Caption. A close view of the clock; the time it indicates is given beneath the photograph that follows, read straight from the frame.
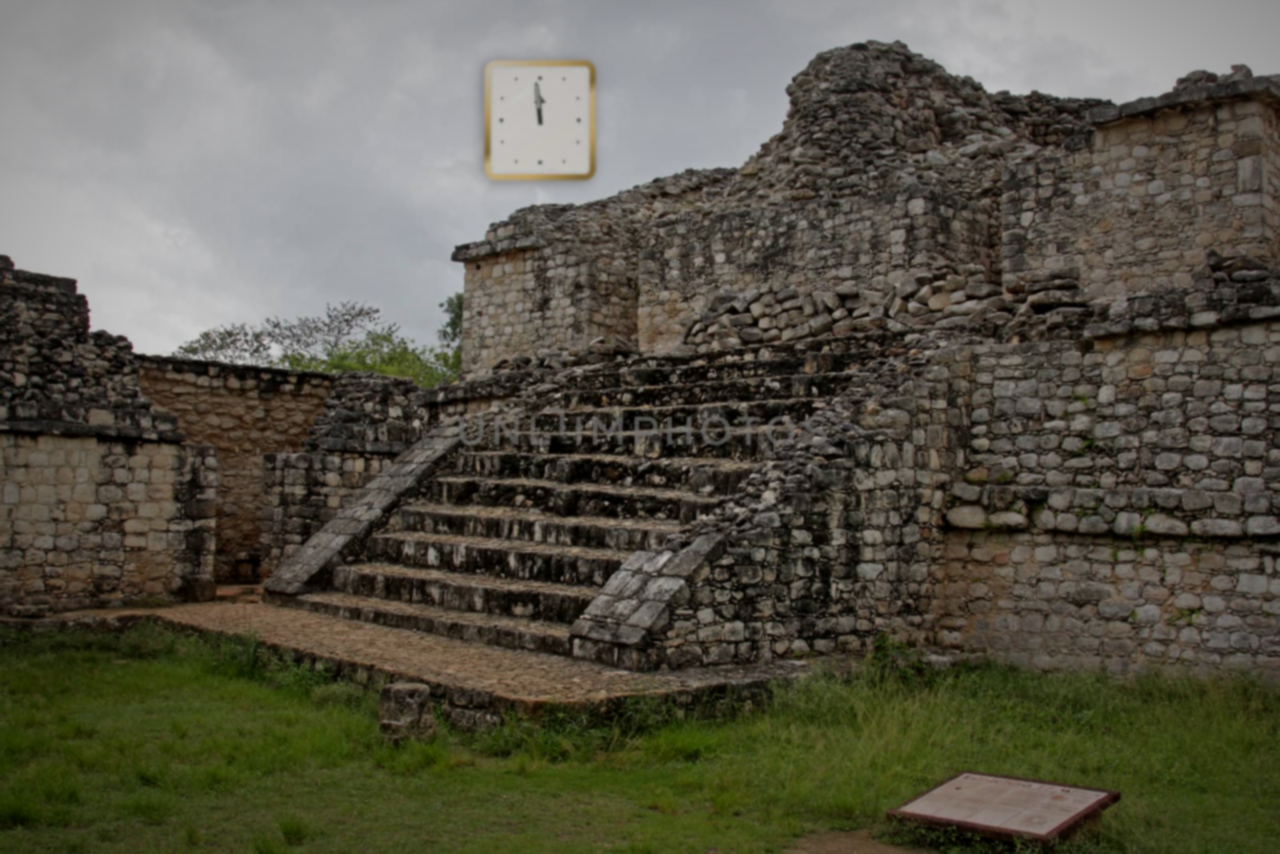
11:59
